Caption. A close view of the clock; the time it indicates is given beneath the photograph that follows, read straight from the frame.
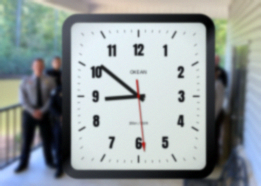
8:51:29
